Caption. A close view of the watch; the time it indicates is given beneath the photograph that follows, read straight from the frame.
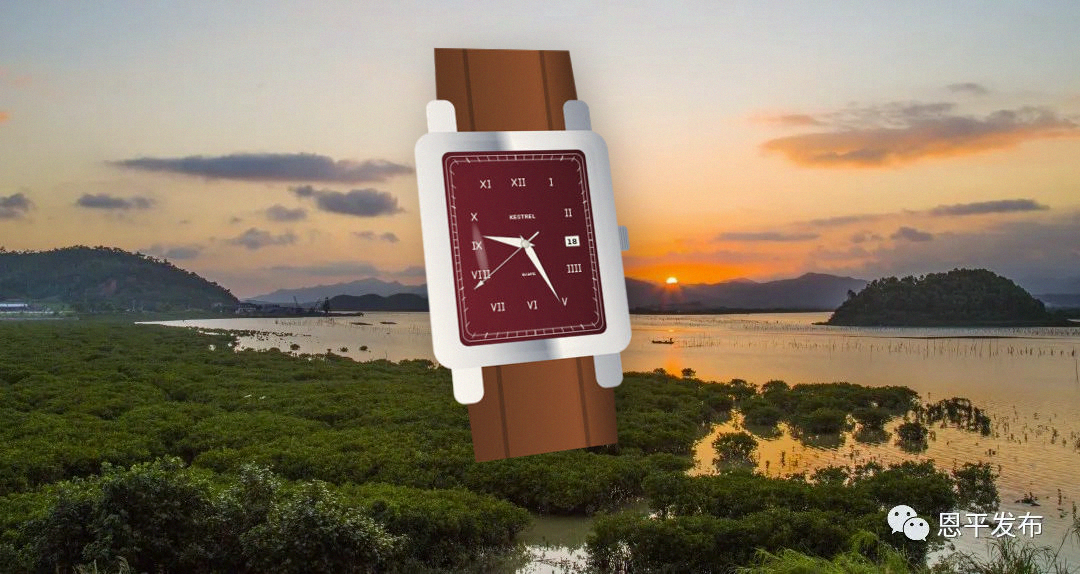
9:25:39
